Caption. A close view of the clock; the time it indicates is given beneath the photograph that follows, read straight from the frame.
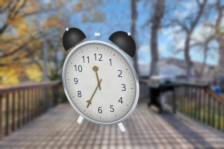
11:35
